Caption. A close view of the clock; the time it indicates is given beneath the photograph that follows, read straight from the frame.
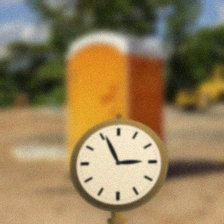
2:56
